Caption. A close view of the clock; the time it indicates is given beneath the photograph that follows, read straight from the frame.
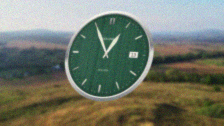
12:55
